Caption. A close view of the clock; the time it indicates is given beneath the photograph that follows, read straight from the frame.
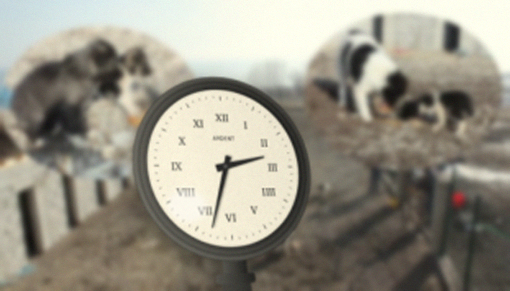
2:33
